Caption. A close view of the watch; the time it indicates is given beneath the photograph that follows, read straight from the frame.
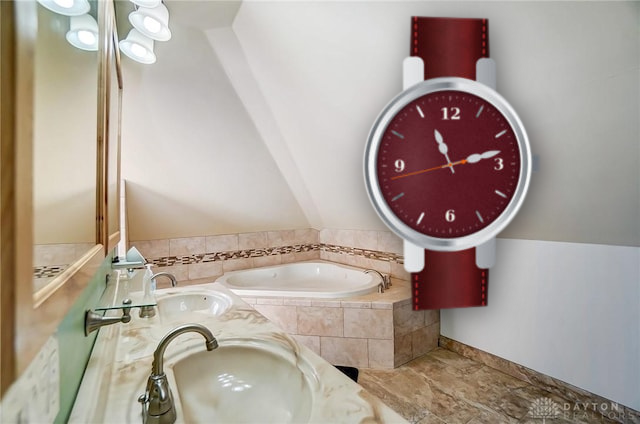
11:12:43
